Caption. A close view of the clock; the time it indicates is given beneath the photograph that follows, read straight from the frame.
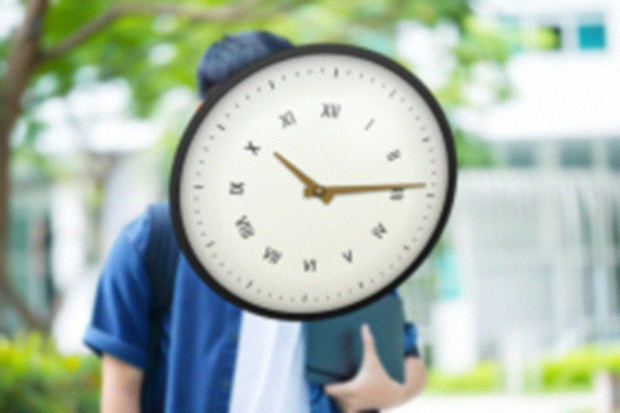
10:14
